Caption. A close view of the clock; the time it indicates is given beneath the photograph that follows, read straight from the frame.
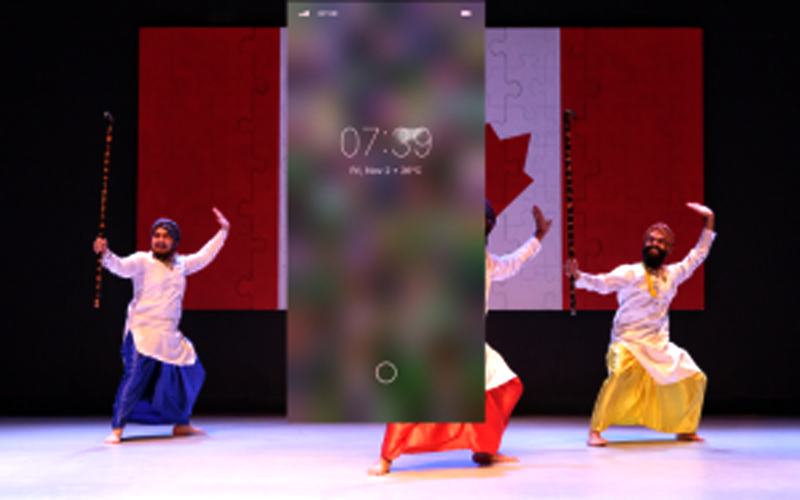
7:39
